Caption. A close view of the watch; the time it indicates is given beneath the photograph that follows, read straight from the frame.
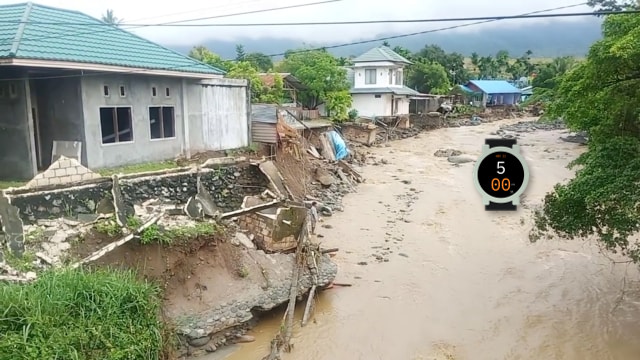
5:00
